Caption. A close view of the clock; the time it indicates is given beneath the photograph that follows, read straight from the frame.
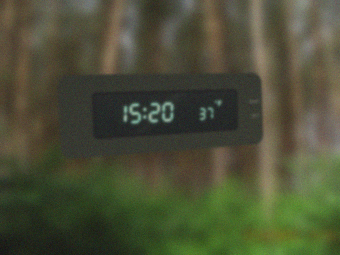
15:20
